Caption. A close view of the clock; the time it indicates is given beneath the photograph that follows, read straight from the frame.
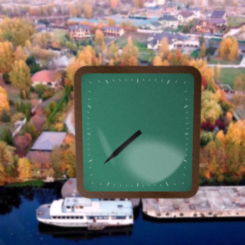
7:38
